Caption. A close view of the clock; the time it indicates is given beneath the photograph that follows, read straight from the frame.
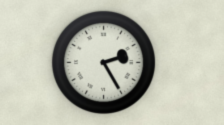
2:25
